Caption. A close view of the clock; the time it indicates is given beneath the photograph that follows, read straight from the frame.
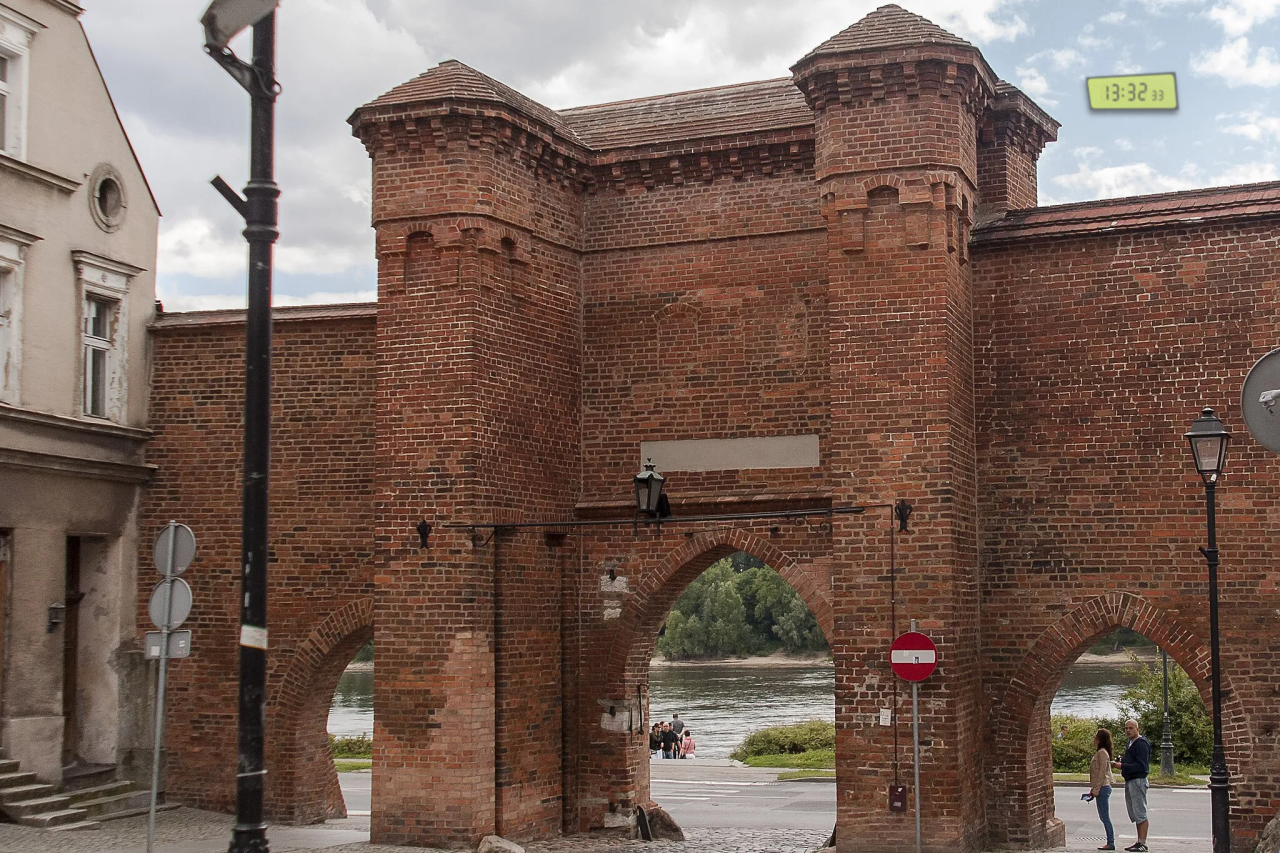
13:32
